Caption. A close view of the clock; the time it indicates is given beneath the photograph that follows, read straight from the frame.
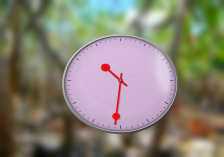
10:31
